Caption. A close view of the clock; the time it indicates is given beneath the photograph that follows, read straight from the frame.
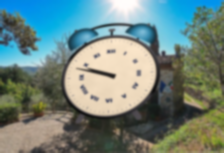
9:48
